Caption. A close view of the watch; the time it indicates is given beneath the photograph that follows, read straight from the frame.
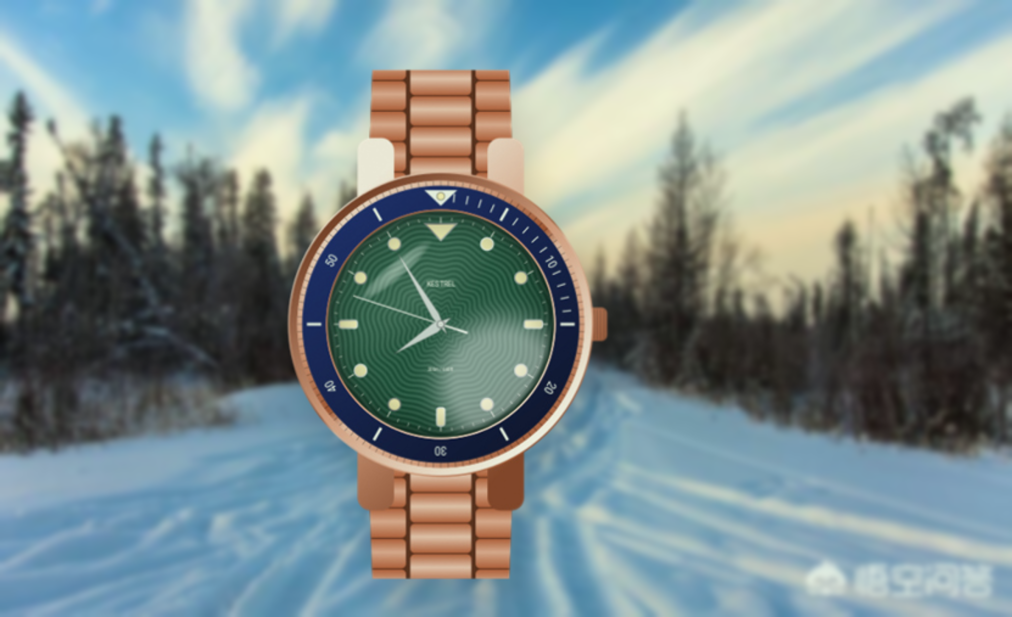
7:54:48
